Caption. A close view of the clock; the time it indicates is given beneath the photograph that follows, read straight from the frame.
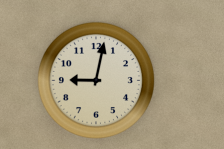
9:02
